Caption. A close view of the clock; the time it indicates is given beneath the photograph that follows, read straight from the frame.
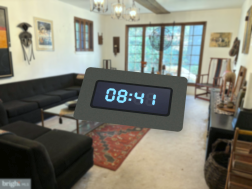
8:41
